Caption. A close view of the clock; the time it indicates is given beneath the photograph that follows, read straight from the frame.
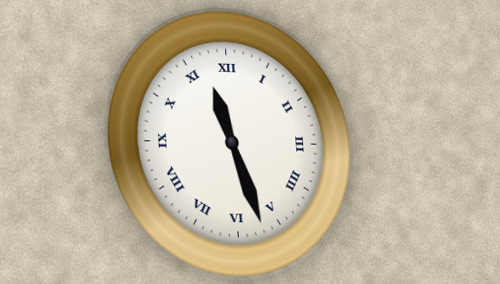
11:27
